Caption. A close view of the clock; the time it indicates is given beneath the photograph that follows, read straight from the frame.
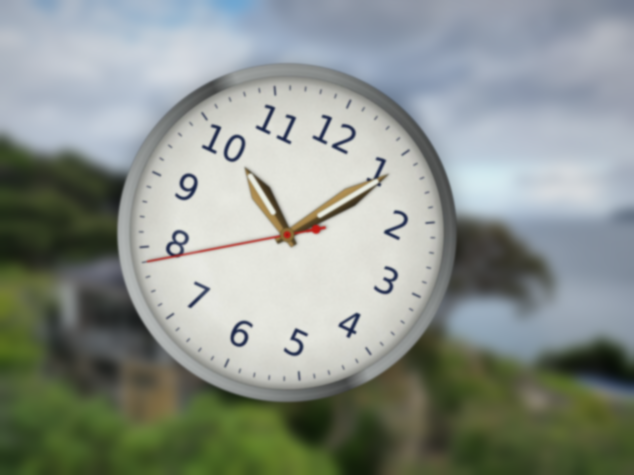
10:05:39
